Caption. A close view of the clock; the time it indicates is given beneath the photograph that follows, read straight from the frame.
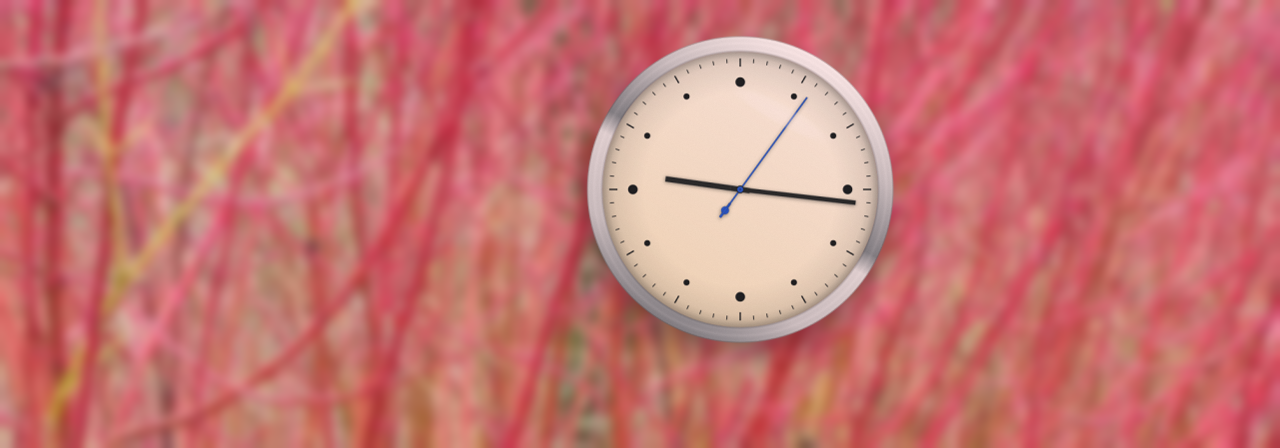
9:16:06
